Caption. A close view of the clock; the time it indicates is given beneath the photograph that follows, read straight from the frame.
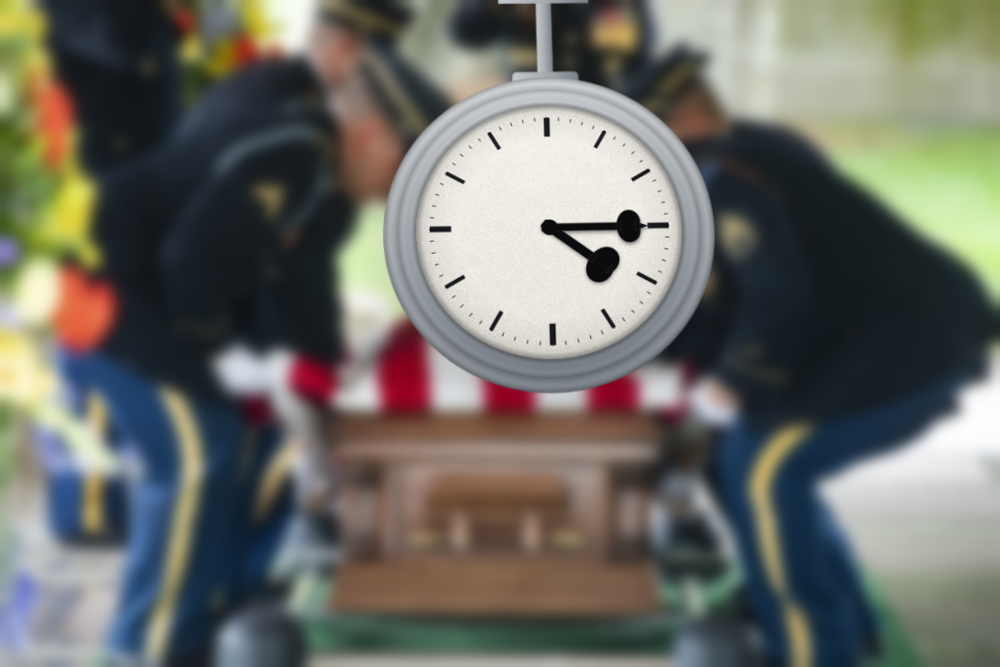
4:15
